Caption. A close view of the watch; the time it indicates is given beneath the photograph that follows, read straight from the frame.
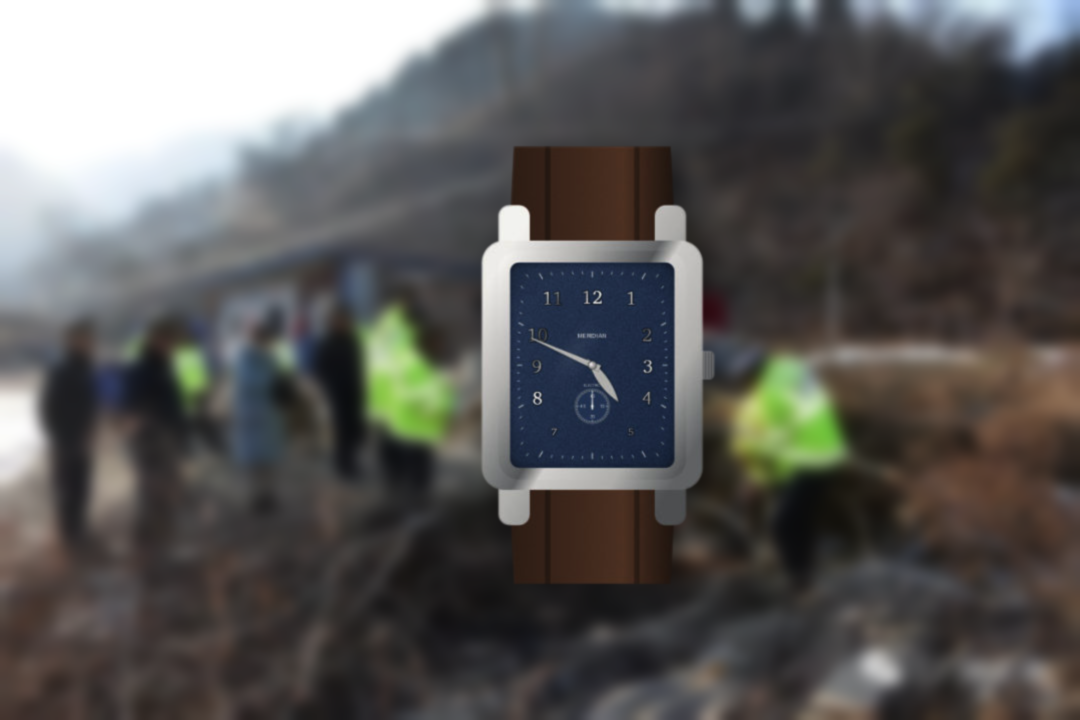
4:49
